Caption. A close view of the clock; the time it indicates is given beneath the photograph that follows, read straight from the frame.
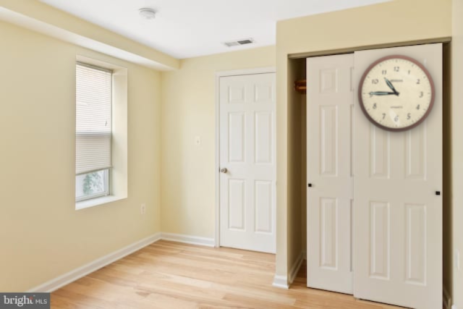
10:45
